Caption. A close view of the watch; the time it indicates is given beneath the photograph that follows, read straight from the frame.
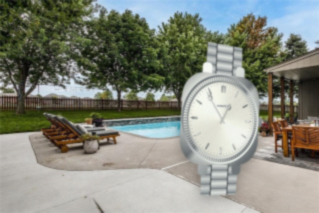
12:54
